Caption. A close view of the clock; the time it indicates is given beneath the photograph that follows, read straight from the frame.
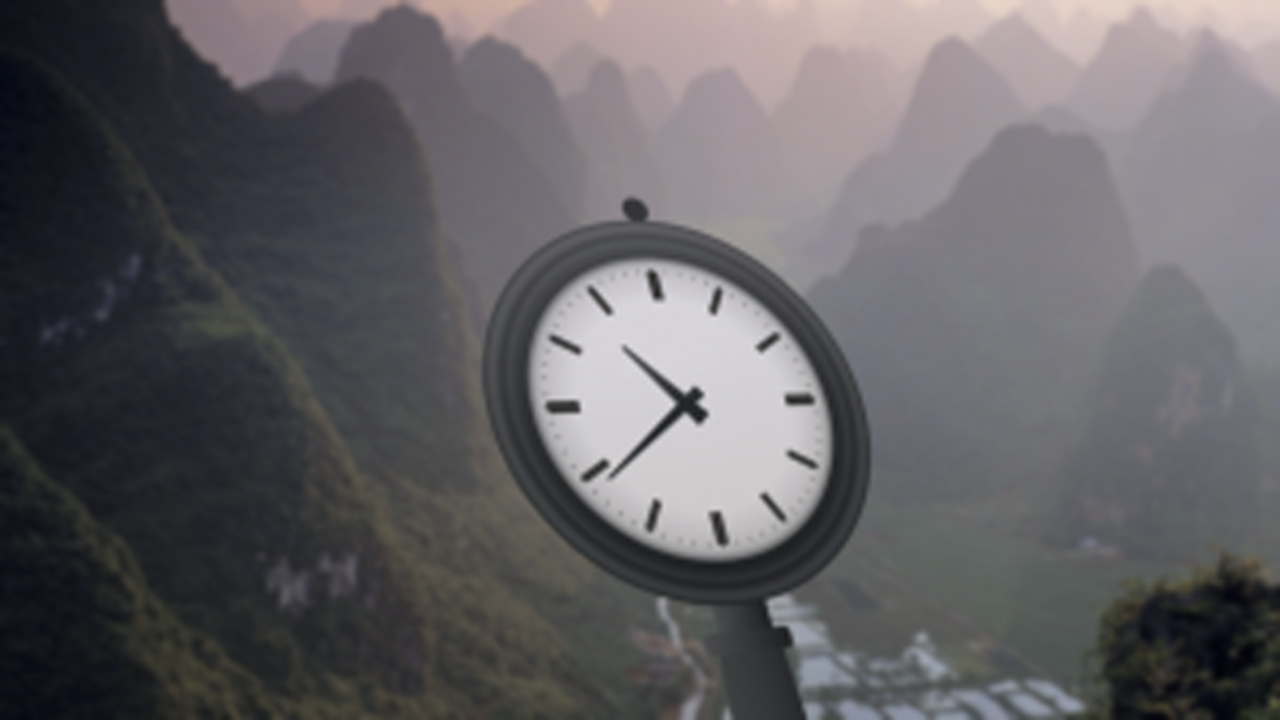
10:39
